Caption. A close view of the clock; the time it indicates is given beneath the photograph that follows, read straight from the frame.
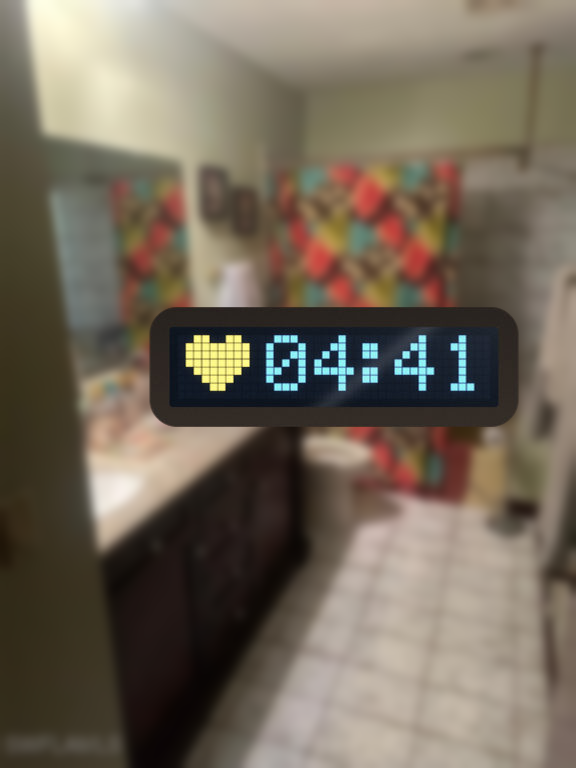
4:41
